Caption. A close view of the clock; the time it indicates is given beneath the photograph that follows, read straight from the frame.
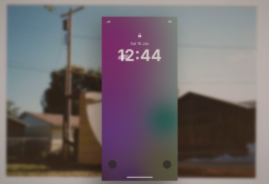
12:44
